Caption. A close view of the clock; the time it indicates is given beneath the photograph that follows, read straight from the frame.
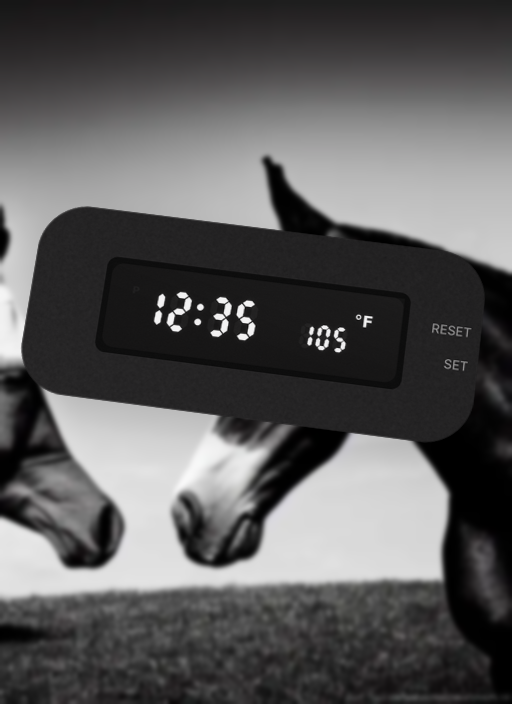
12:35
